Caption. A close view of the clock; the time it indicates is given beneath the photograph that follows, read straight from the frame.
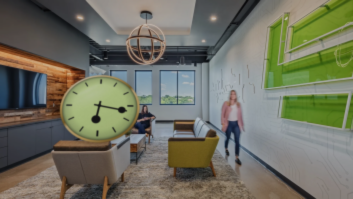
6:17
